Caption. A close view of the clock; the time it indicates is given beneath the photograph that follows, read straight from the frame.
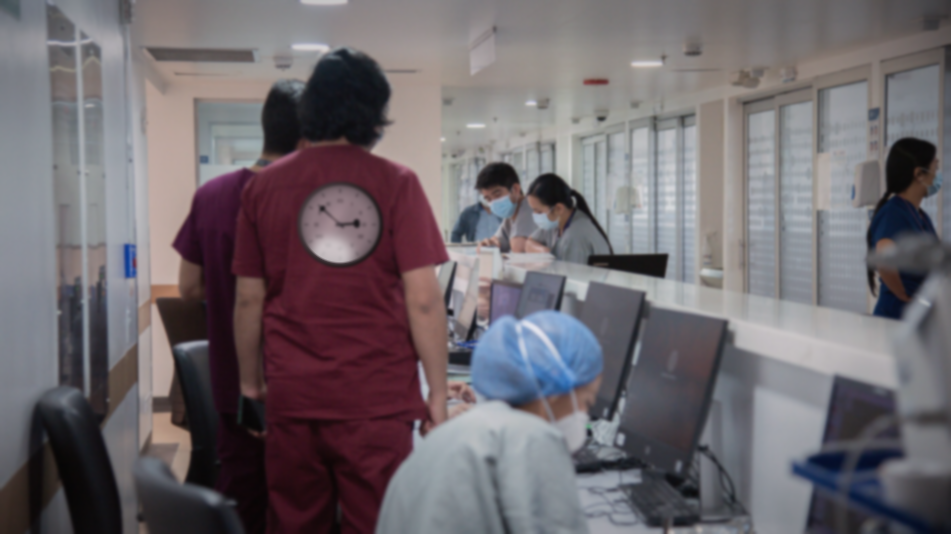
2:52
